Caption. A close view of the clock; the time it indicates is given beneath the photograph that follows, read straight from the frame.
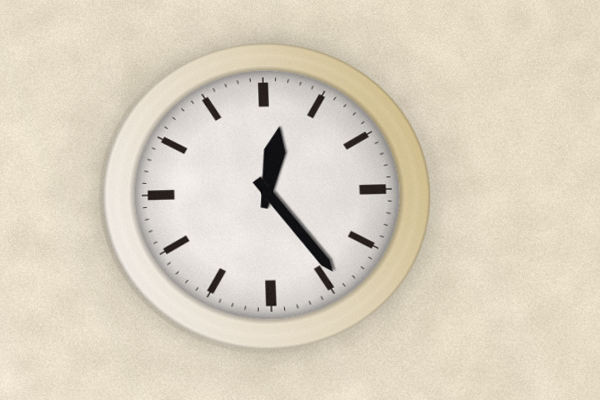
12:24
